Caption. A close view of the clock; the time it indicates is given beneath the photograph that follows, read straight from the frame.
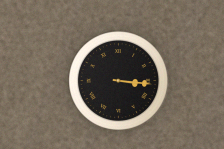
3:16
